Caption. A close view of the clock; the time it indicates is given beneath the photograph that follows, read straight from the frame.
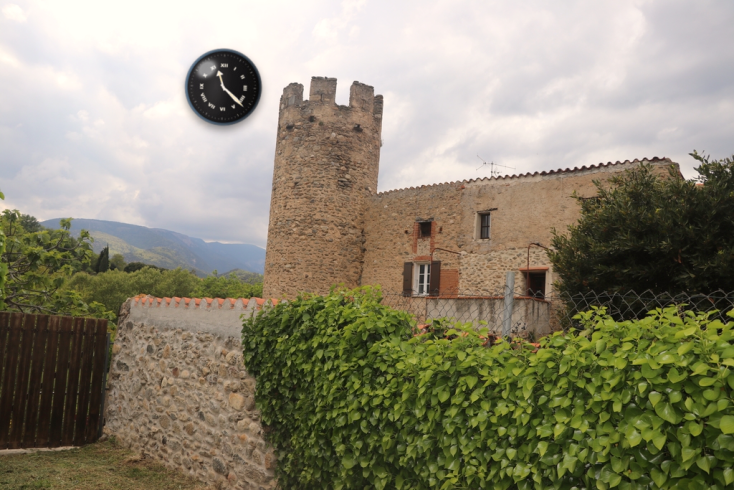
11:22
